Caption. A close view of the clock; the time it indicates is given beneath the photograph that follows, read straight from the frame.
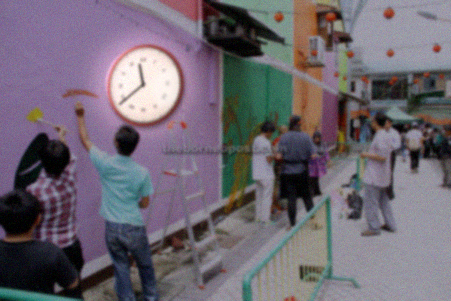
11:39
